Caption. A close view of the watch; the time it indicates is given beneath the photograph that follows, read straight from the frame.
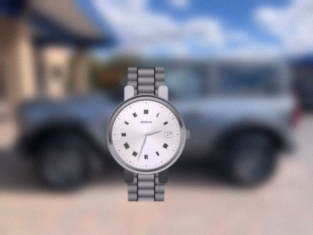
2:33
